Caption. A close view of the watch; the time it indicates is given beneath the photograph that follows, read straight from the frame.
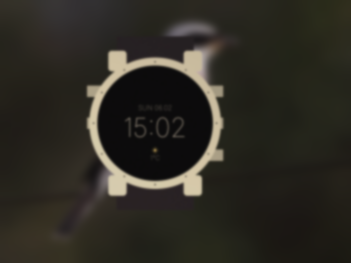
15:02
